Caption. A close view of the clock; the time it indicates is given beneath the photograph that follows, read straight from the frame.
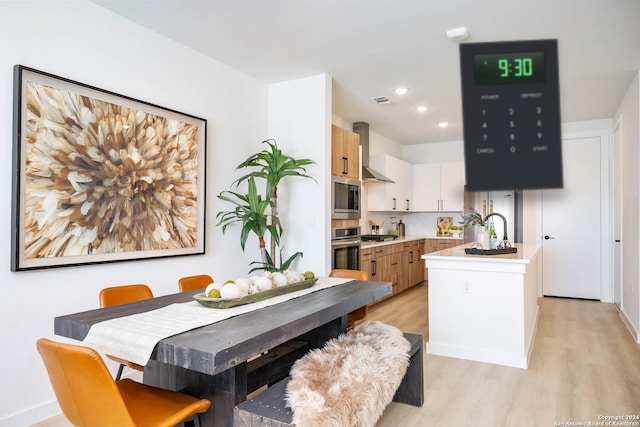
9:30
